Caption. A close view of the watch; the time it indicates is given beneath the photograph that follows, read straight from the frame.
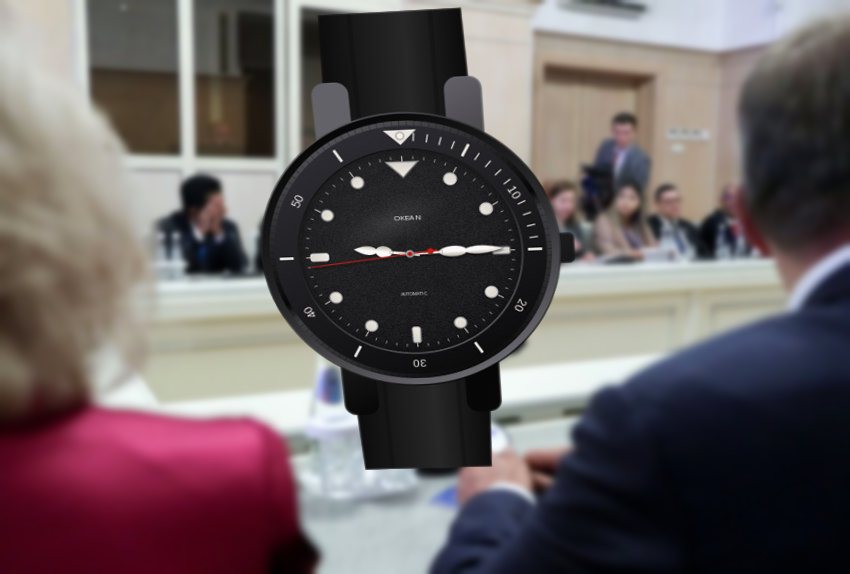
9:14:44
